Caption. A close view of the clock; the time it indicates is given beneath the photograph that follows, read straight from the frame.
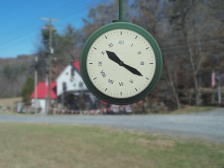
10:20
